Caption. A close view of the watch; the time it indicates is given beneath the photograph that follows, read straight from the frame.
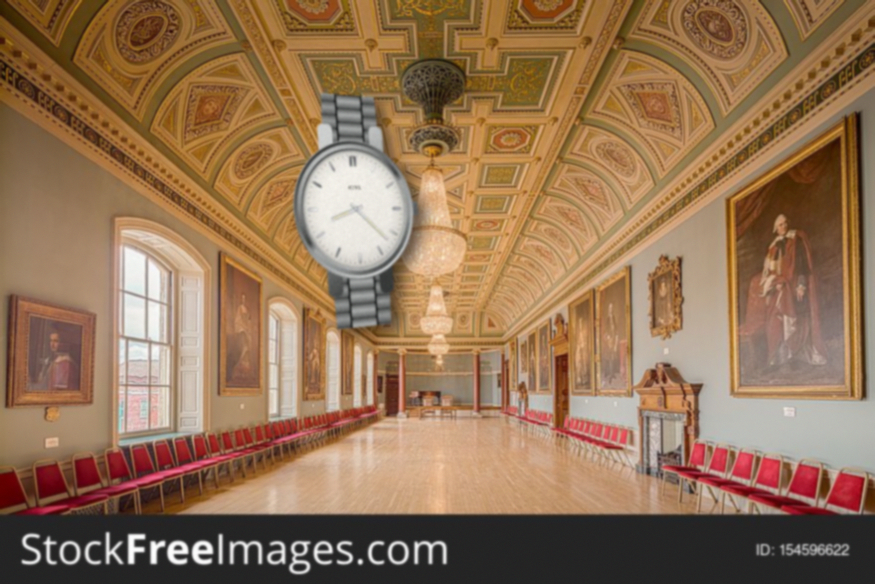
8:22
